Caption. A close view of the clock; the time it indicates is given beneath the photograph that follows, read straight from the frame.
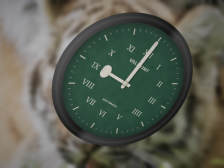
9:00
